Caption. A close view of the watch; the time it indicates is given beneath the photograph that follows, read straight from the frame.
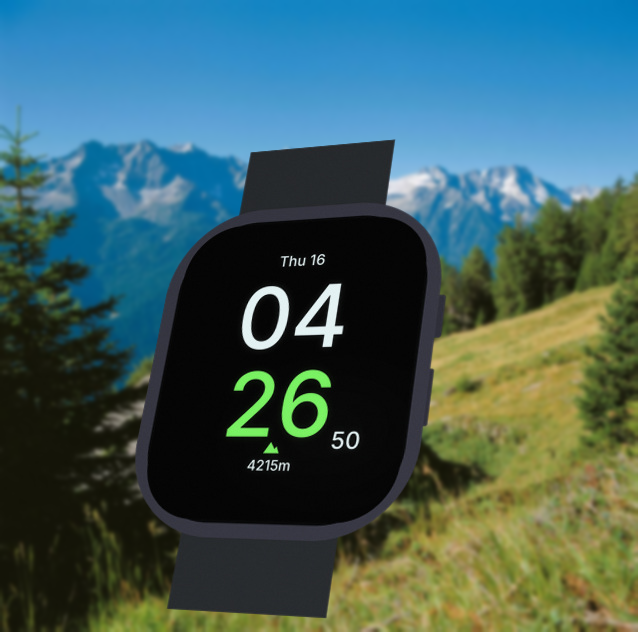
4:26:50
